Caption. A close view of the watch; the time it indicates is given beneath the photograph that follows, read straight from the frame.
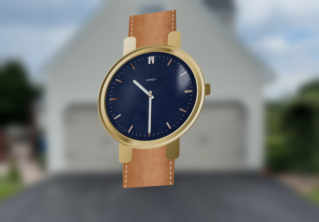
10:30
